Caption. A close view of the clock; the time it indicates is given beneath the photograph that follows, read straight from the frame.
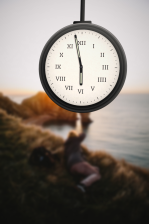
5:58
